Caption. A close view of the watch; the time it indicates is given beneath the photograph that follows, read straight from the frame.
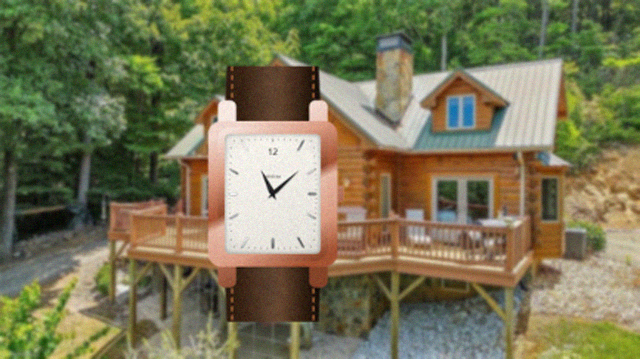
11:08
